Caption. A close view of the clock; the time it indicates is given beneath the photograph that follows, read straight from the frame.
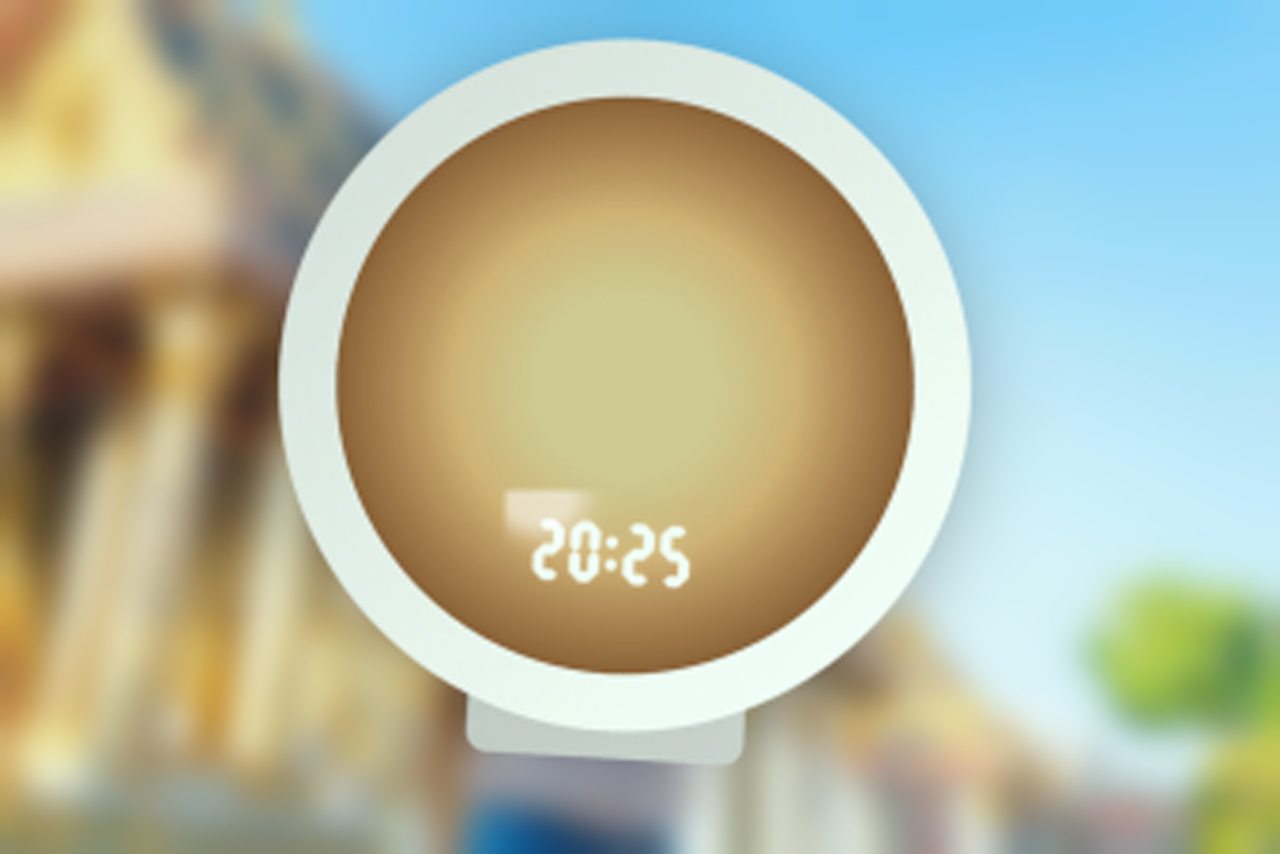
20:25
